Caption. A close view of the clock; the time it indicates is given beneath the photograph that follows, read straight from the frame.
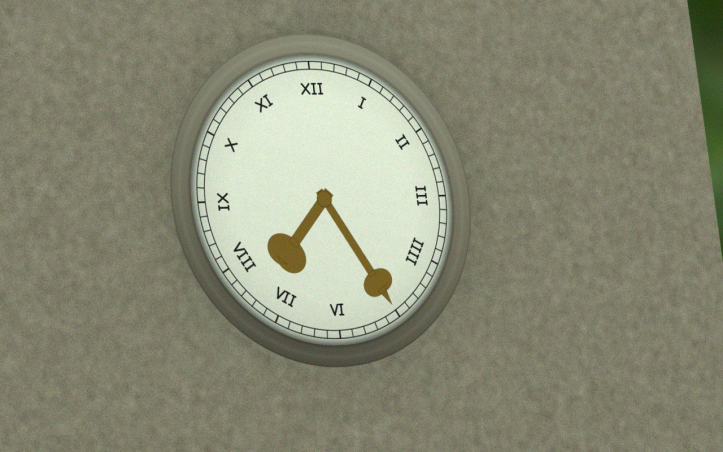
7:25
